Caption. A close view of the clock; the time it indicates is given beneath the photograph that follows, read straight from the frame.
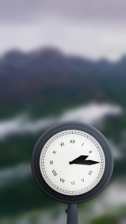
2:15
